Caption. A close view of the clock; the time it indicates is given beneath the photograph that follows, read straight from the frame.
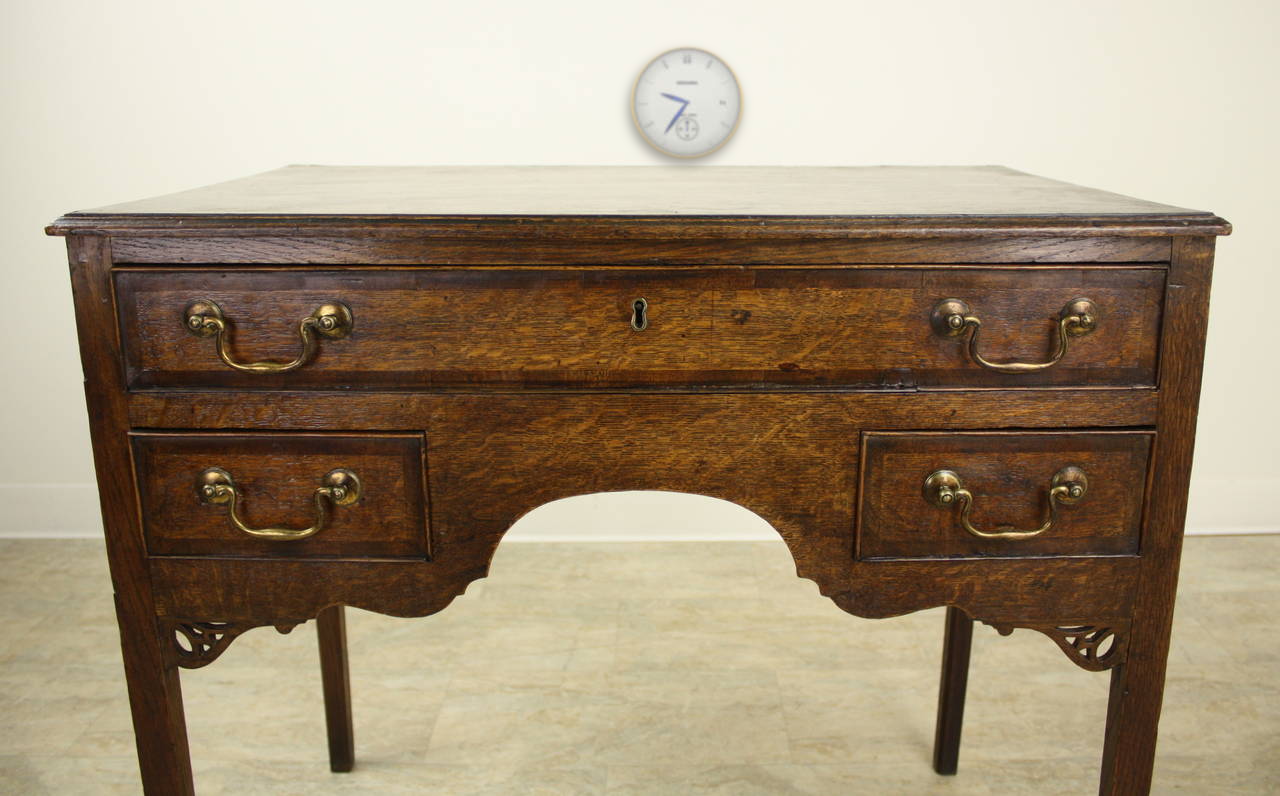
9:36
